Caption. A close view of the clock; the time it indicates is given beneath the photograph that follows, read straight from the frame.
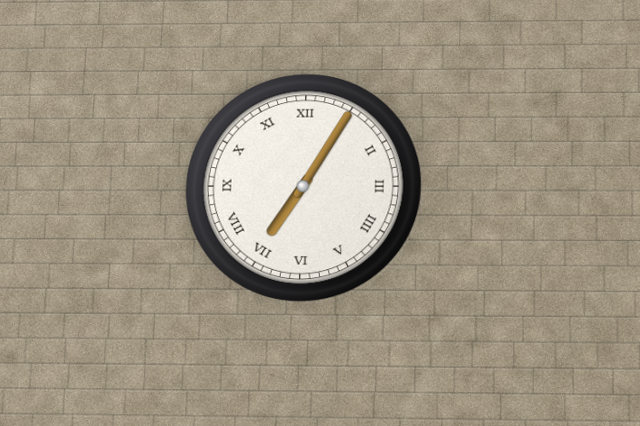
7:05
